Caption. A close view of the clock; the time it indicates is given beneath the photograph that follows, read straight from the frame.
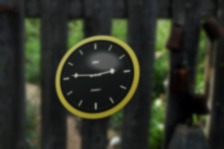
2:46
